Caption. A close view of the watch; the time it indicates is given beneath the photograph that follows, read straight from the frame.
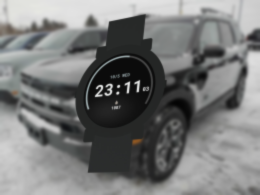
23:11
